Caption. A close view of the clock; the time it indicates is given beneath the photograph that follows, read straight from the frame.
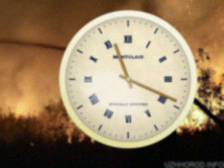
11:19
